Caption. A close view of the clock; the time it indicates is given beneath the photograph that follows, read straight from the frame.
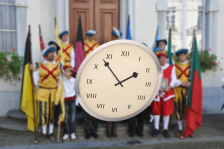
1:53
